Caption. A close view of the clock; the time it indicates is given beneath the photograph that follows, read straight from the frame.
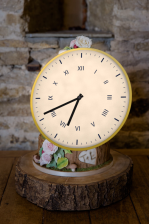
6:41
